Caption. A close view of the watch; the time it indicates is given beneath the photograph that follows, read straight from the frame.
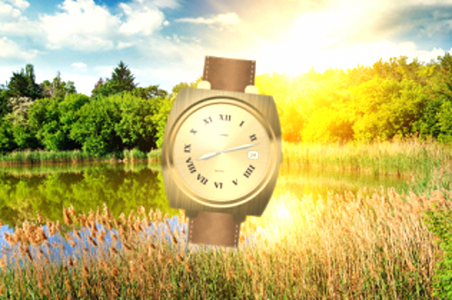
8:12
